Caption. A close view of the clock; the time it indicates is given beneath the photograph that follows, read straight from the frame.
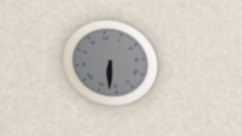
6:32
